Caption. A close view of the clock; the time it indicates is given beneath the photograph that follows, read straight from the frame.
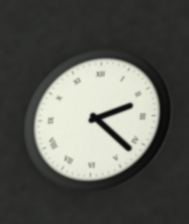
2:22
